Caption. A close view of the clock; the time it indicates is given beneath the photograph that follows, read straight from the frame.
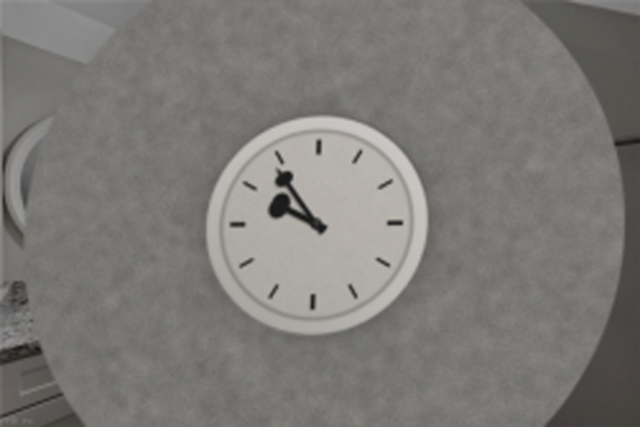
9:54
